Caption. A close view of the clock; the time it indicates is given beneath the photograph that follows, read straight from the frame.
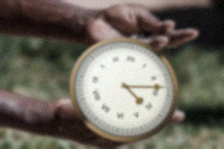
4:13
